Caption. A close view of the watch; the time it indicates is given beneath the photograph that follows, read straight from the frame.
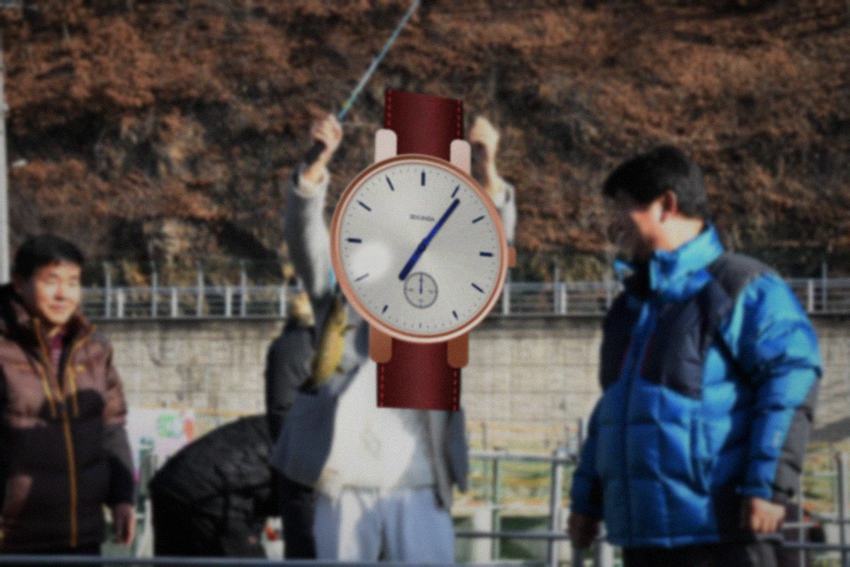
7:06
